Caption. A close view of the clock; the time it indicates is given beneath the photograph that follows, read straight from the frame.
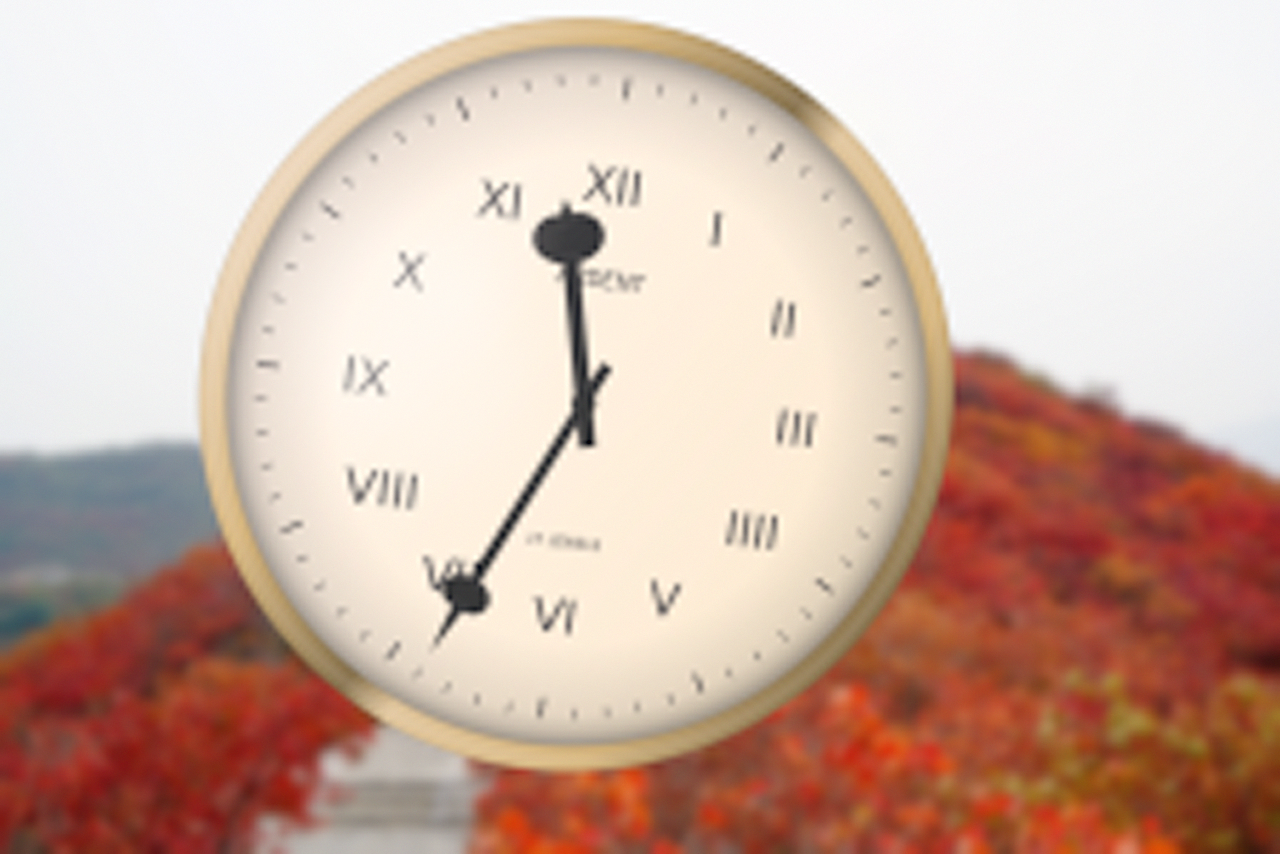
11:34
